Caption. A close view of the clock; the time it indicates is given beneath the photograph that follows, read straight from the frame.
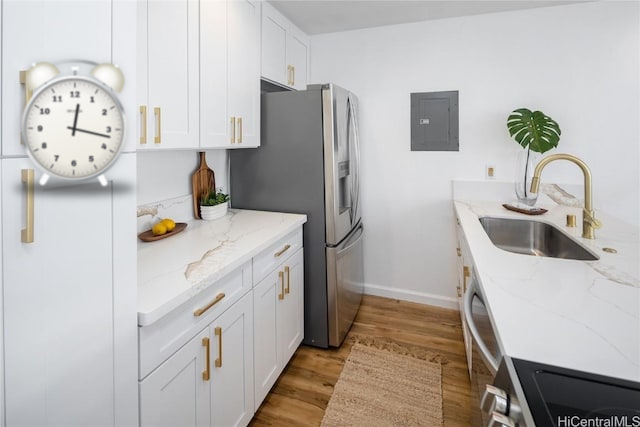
12:17
